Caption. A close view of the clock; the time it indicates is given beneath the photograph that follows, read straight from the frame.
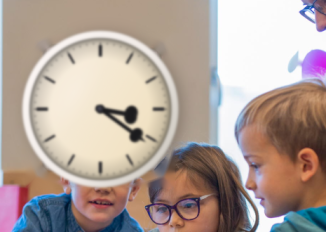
3:21
